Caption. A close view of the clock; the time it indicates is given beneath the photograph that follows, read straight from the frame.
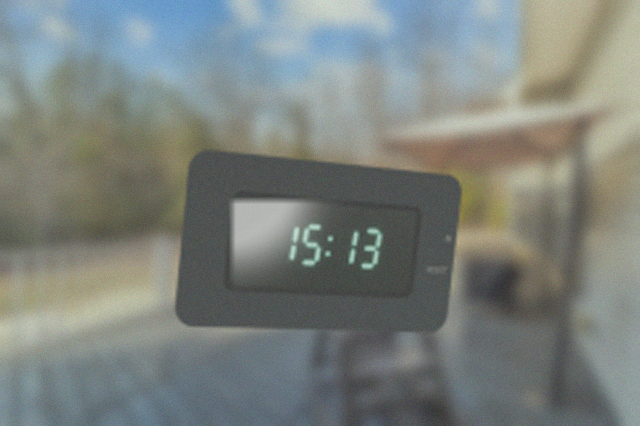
15:13
